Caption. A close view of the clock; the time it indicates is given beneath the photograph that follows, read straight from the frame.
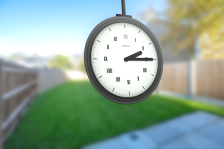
2:15
